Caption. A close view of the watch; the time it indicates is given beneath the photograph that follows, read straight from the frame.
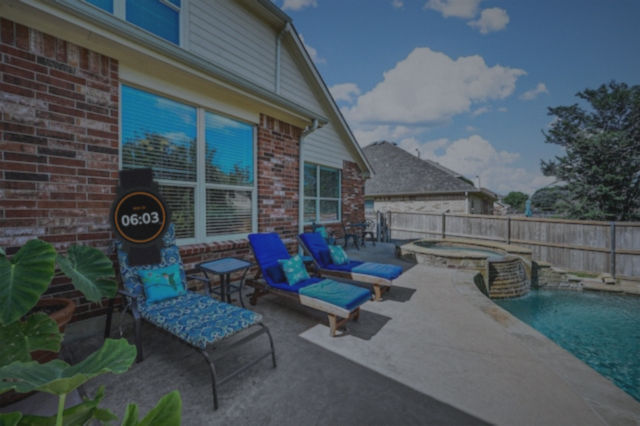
6:03
